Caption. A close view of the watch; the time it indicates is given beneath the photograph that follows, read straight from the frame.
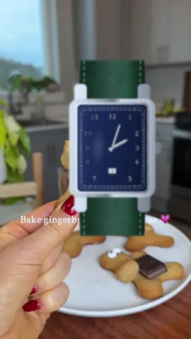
2:03
